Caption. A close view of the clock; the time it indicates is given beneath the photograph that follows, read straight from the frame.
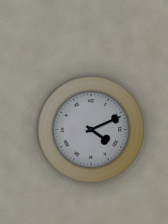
4:11
